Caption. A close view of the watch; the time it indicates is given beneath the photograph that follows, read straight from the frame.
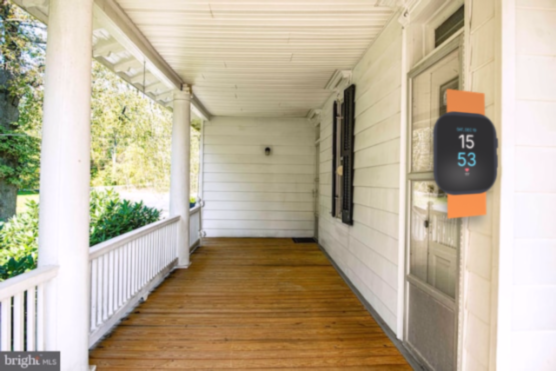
15:53
